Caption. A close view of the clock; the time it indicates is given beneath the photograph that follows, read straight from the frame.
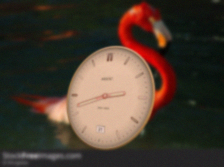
2:42
